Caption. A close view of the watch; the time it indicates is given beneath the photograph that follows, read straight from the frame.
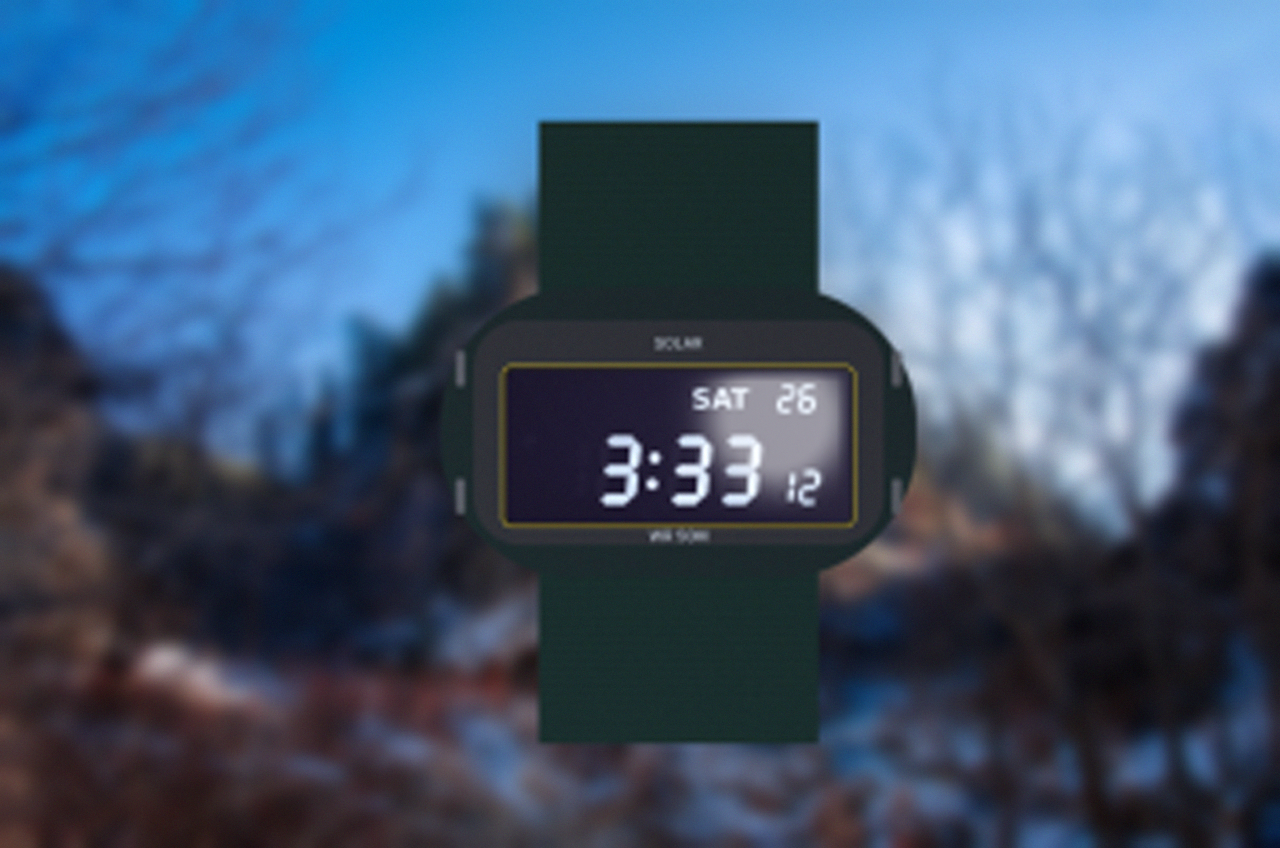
3:33:12
